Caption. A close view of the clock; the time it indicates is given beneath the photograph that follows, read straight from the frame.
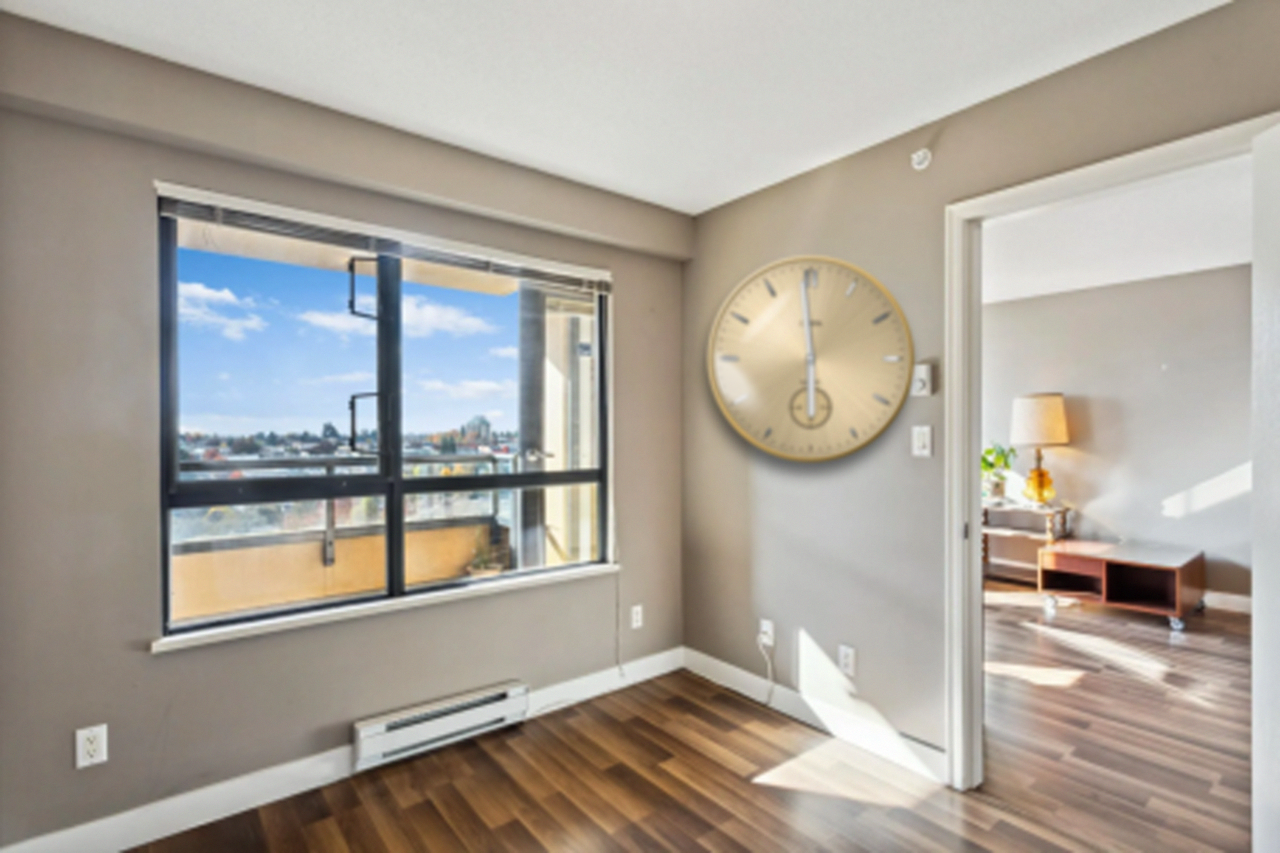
5:59
